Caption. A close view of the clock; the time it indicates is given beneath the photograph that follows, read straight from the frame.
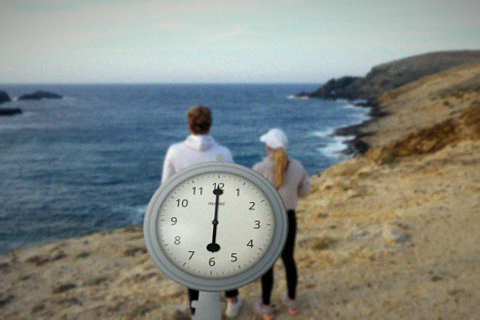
6:00
